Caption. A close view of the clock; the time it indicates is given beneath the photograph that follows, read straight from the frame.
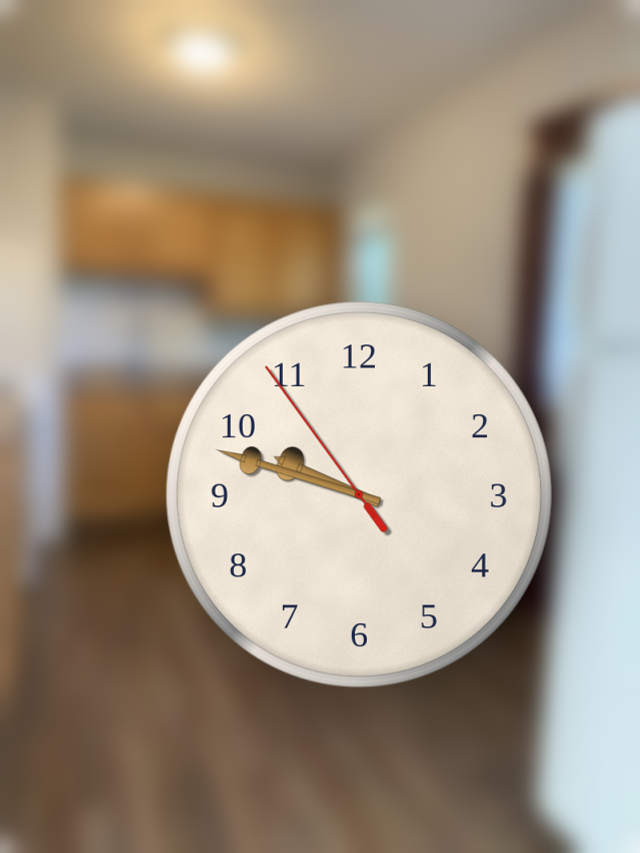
9:47:54
